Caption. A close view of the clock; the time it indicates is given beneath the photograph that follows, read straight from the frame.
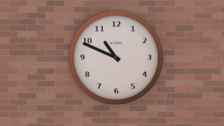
10:49
